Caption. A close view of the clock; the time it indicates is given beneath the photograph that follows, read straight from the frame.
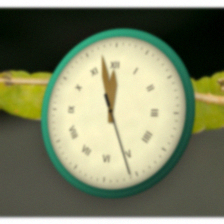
11:57:26
